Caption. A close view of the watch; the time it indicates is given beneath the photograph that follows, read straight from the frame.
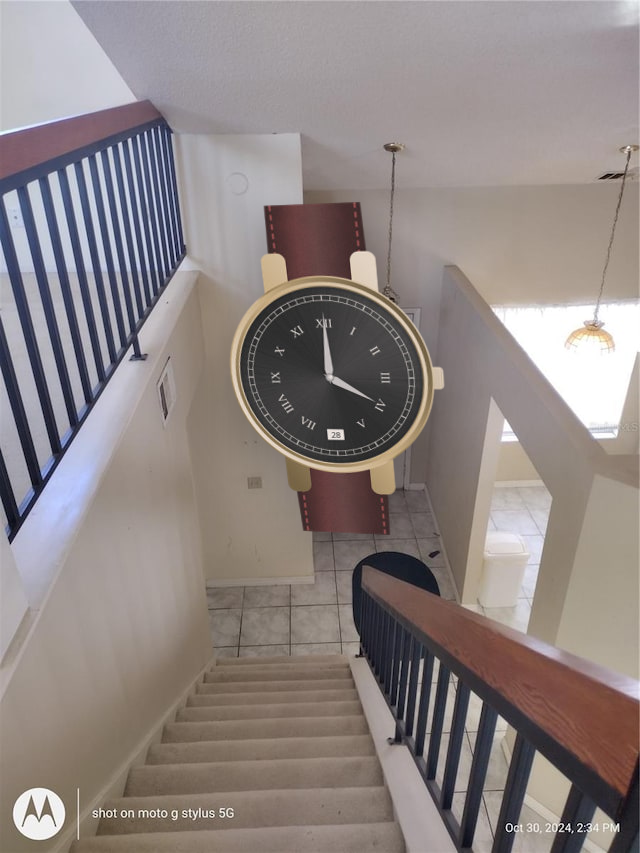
4:00
